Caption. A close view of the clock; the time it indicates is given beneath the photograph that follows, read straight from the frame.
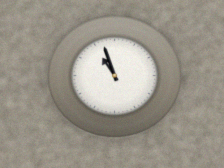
10:57
